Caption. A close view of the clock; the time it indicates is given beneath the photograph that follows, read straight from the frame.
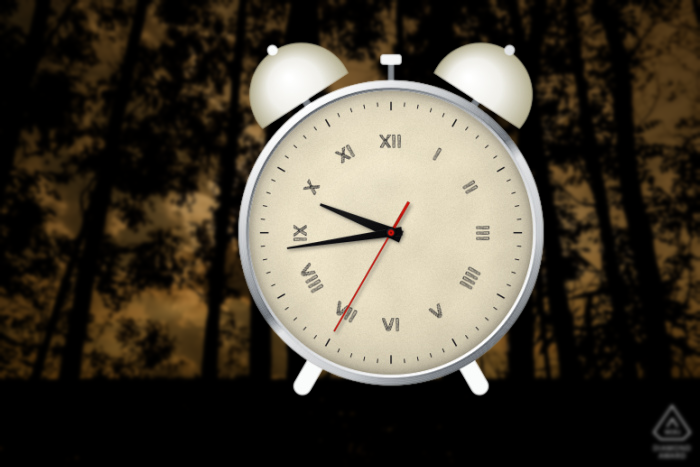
9:43:35
